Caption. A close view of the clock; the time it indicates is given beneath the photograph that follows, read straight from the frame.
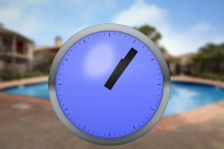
1:06
